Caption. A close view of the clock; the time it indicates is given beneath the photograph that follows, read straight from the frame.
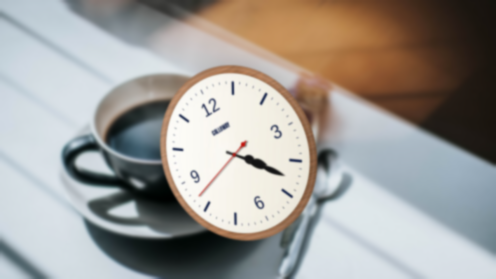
4:22:42
